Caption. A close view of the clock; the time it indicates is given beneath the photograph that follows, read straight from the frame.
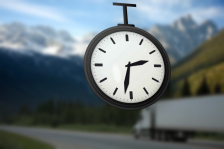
2:32
